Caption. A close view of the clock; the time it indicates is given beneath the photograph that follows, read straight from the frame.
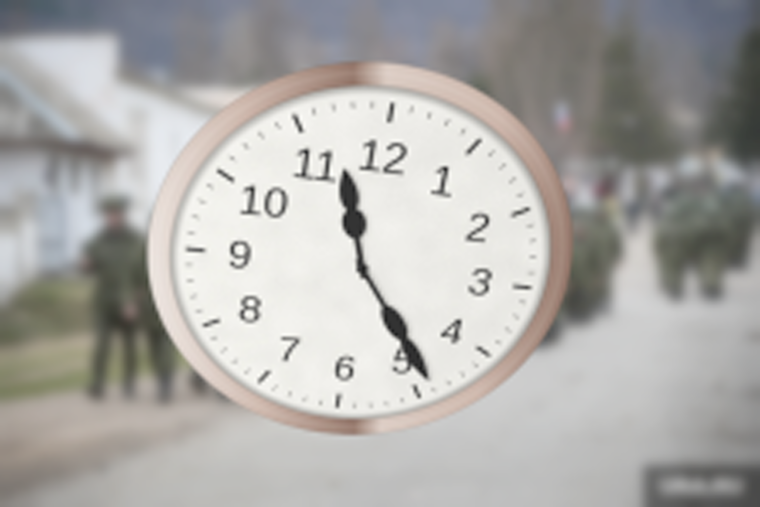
11:24
